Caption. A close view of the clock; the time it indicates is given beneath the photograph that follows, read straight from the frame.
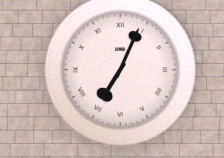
7:04
